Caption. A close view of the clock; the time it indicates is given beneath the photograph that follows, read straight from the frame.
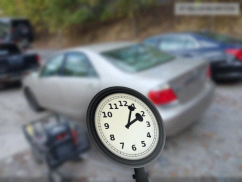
2:04
